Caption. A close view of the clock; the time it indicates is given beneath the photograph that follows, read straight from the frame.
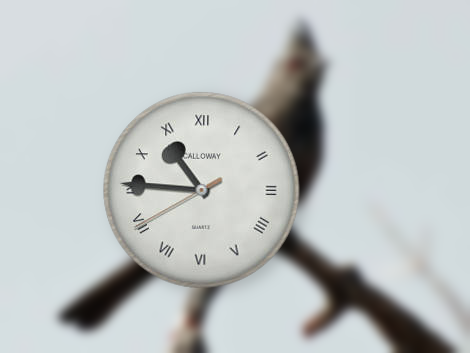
10:45:40
